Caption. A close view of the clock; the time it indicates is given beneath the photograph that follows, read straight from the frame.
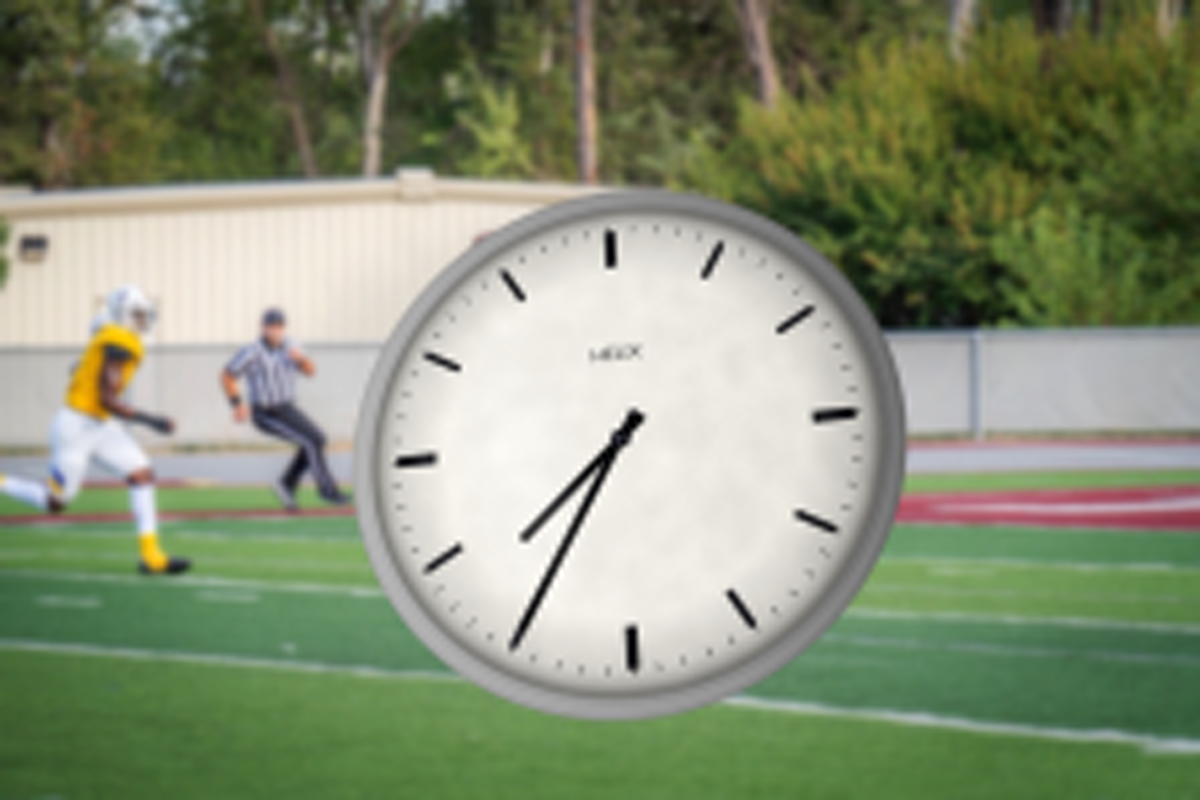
7:35
